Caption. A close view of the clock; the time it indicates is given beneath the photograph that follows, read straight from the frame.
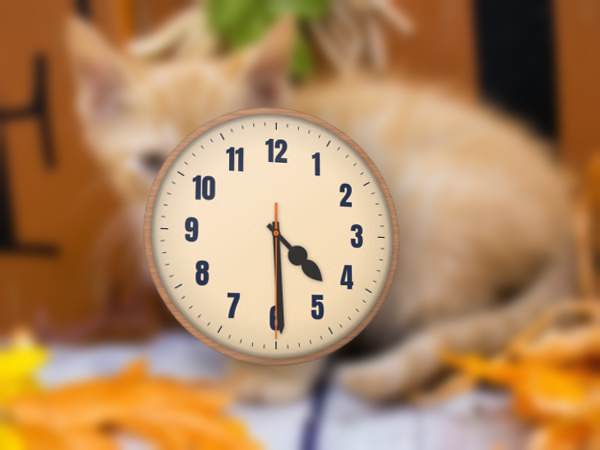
4:29:30
